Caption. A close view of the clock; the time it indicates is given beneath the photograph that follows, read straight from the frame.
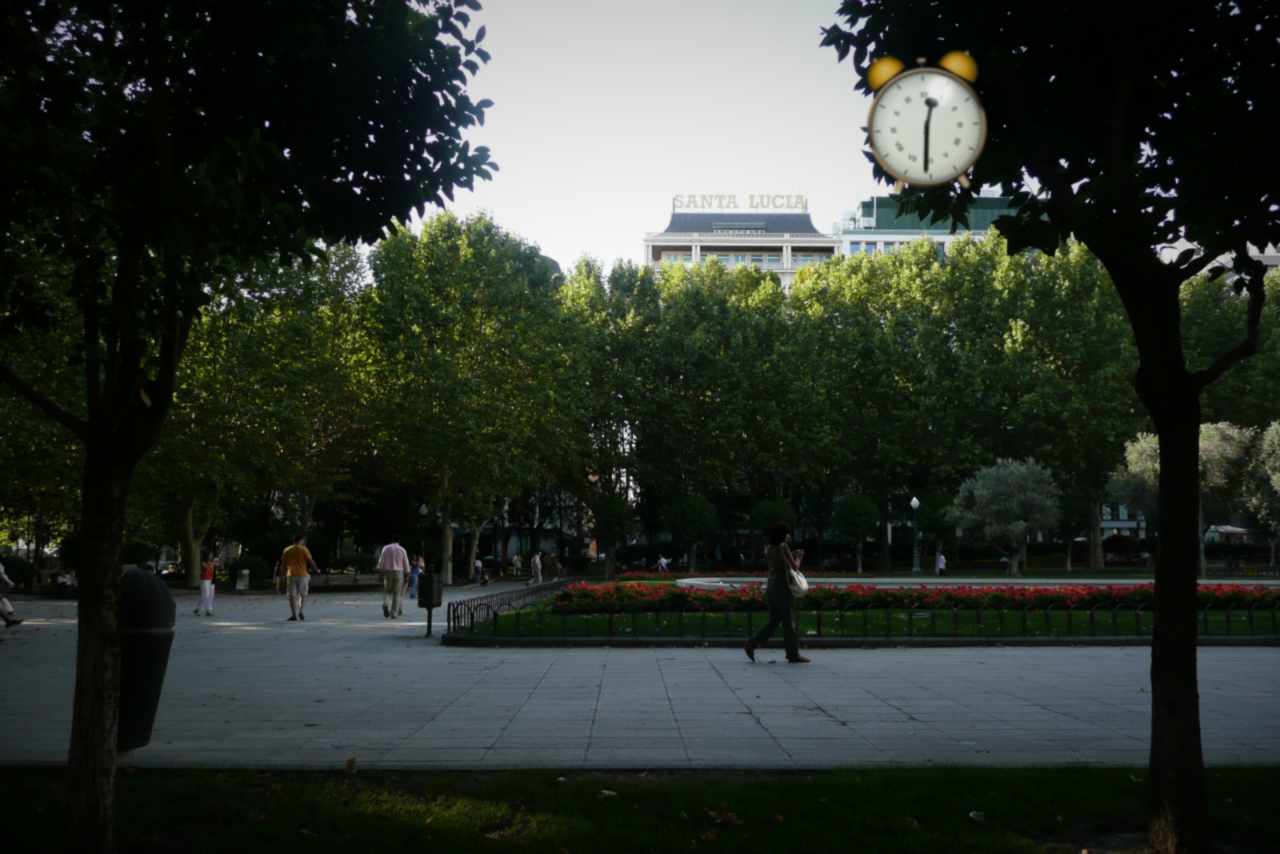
12:31
